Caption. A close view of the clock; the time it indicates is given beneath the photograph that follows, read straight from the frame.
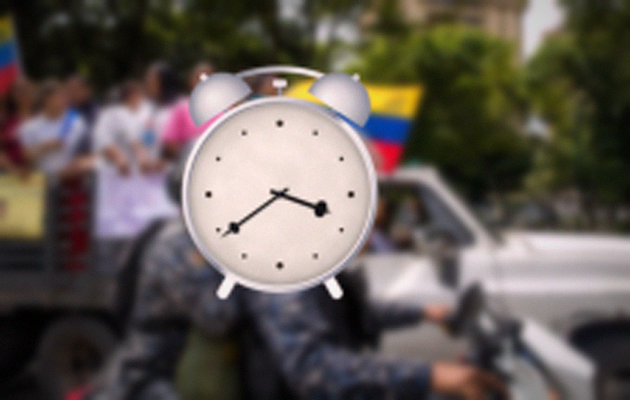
3:39
